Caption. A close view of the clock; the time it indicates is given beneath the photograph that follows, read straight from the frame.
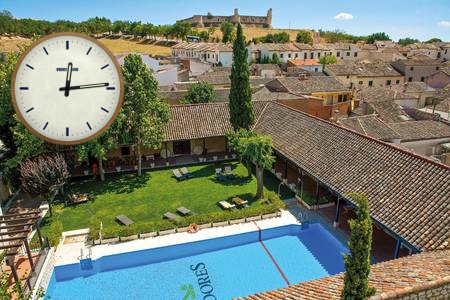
12:14
